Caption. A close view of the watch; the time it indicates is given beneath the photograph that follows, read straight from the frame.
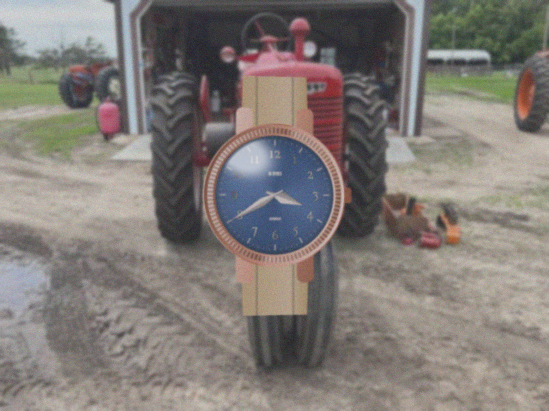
3:40
